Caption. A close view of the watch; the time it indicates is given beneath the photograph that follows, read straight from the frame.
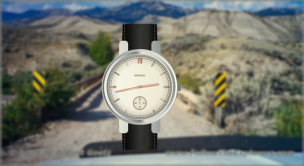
2:43
